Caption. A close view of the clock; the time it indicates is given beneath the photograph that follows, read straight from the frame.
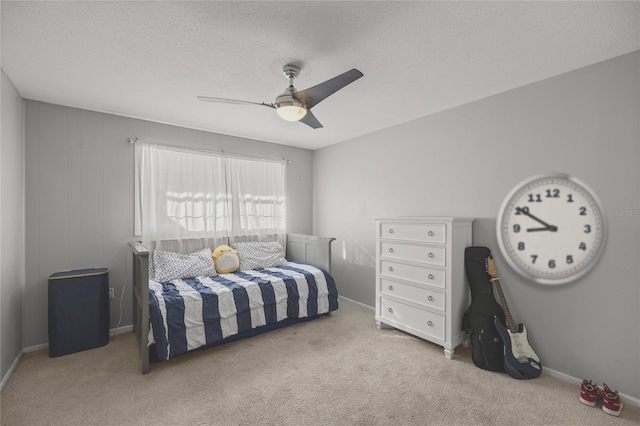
8:50
